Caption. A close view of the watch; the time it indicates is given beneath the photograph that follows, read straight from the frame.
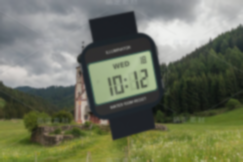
10:12
